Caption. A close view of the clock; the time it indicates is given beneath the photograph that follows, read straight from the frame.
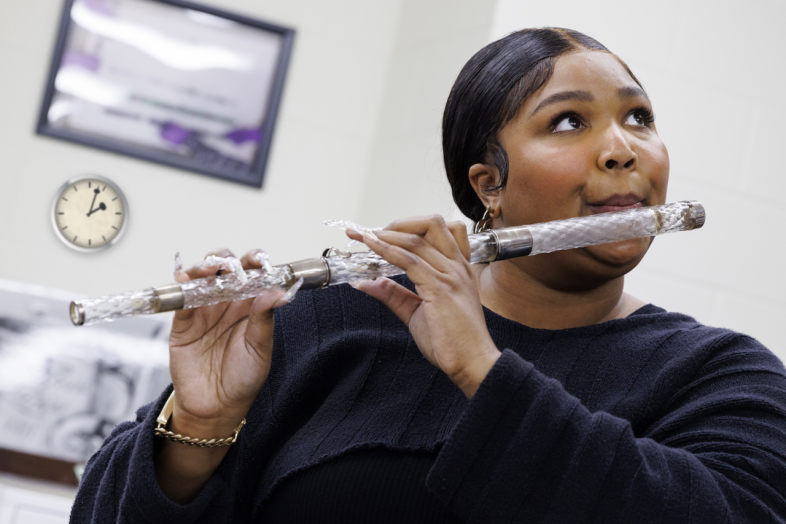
2:03
